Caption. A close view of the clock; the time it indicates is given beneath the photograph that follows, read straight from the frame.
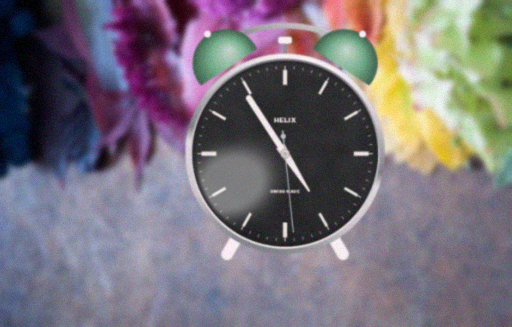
4:54:29
